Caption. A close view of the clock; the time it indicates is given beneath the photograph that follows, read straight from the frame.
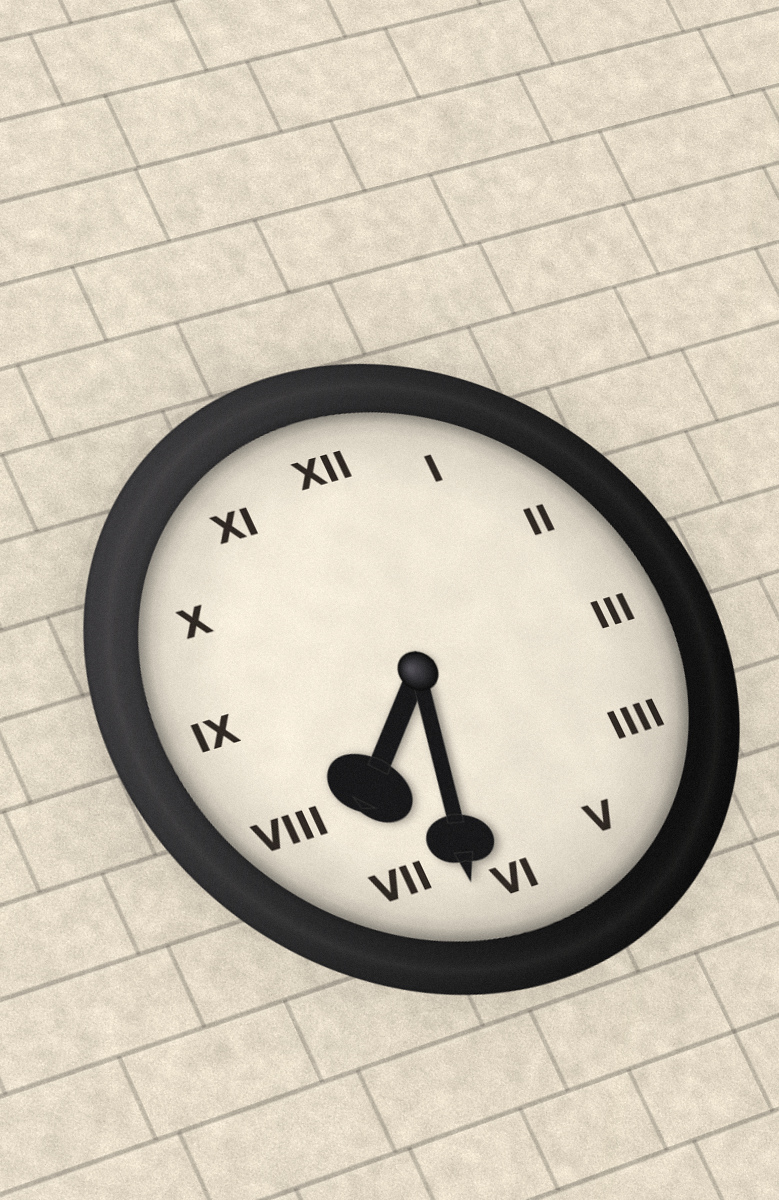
7:32
